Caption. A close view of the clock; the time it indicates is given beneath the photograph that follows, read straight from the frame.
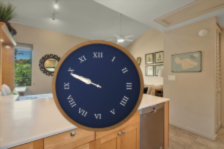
9:49
